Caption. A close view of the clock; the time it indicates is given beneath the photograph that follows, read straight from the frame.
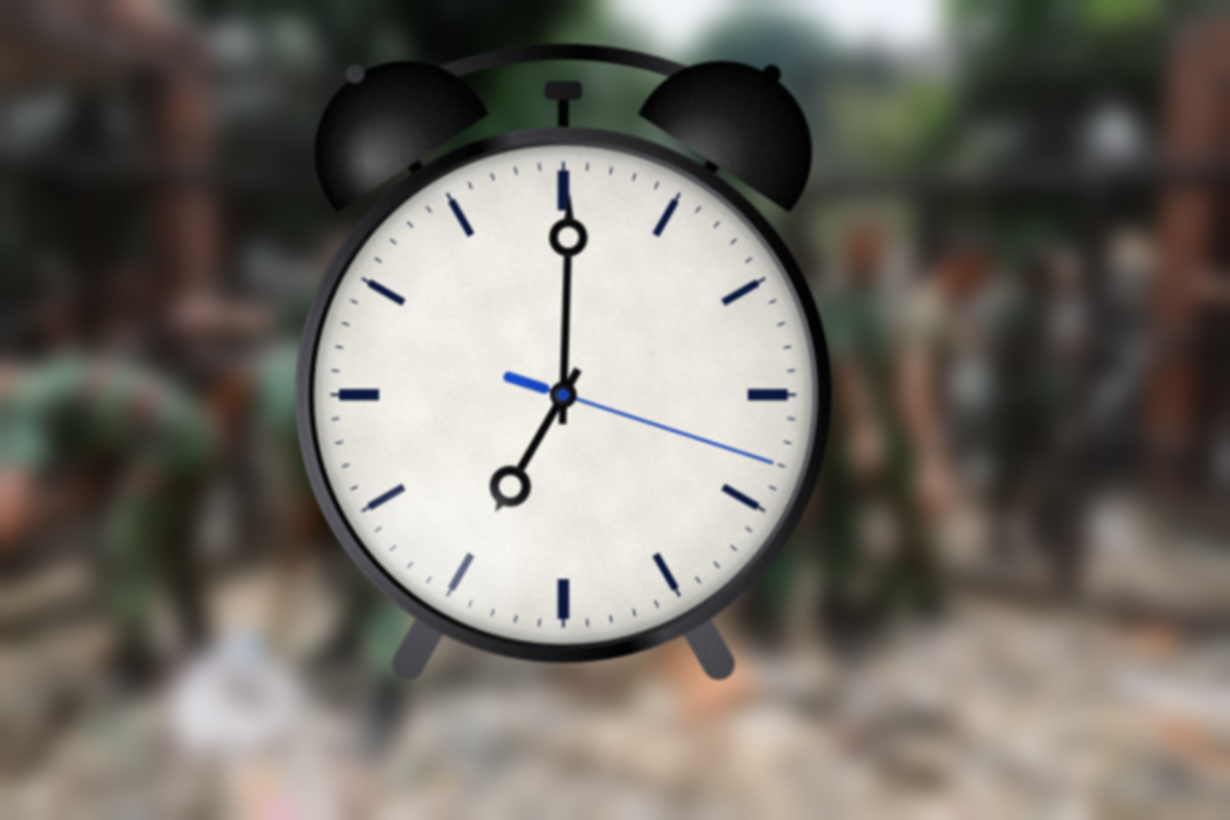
7:00:18
